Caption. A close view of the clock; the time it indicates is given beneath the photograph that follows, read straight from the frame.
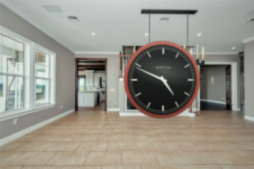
4:49
